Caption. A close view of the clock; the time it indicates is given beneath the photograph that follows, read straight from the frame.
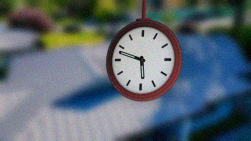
5:48
